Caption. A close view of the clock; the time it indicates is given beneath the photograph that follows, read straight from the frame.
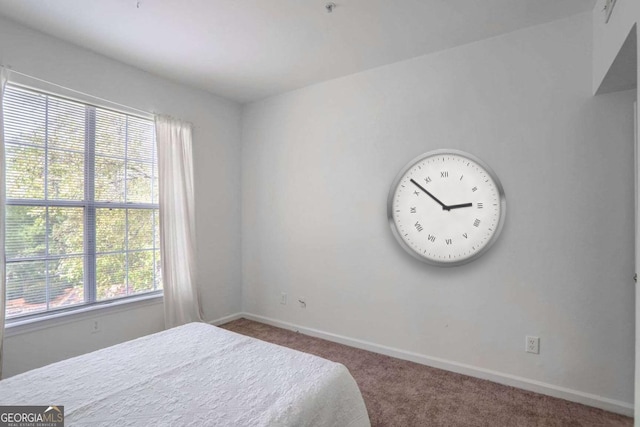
2:52
